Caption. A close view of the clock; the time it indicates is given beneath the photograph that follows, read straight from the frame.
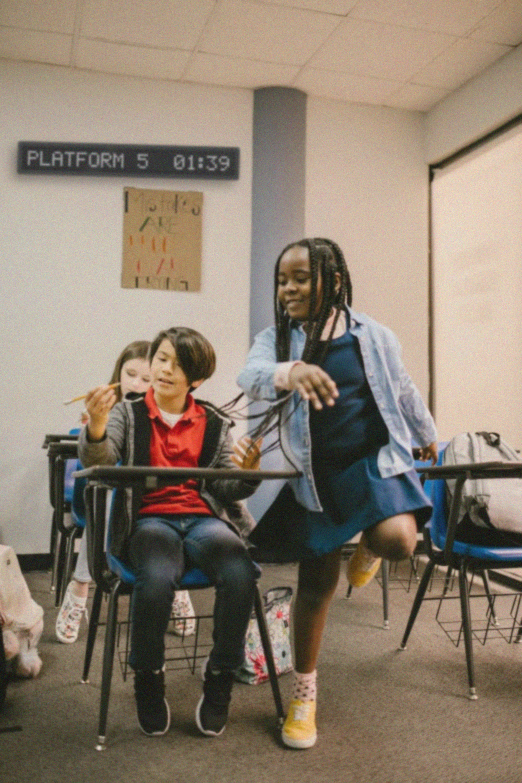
1:39
